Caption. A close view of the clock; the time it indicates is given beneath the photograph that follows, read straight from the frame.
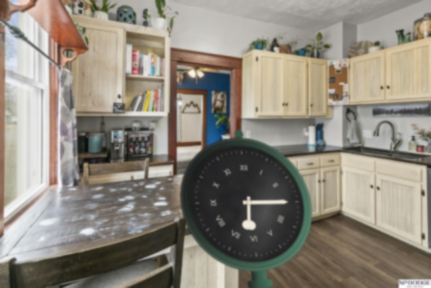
6:15
